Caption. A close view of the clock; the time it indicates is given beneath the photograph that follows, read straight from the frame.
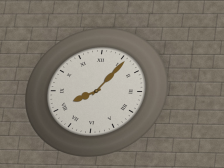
8:06
